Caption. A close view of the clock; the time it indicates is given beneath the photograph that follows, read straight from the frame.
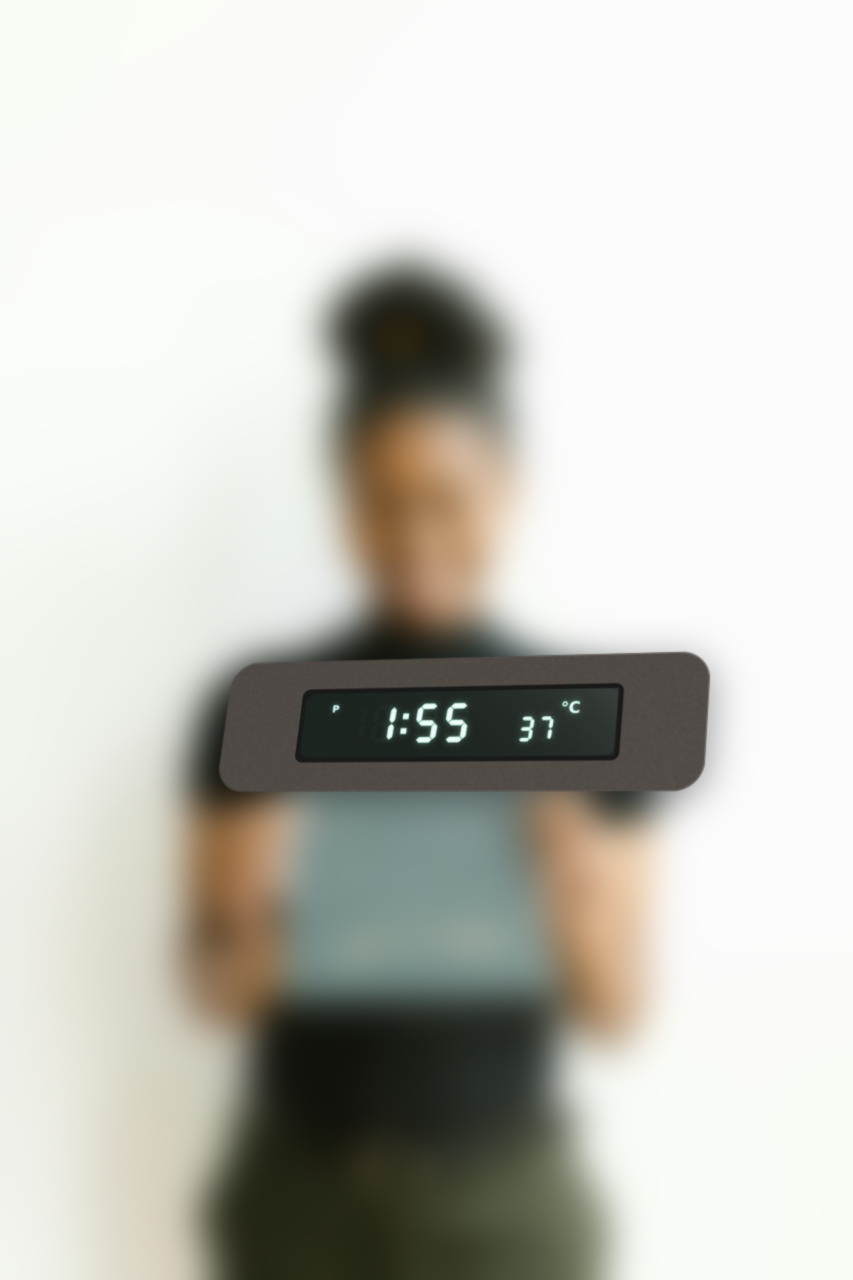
1:55
